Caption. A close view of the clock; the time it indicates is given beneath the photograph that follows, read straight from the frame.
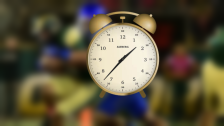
1:37
